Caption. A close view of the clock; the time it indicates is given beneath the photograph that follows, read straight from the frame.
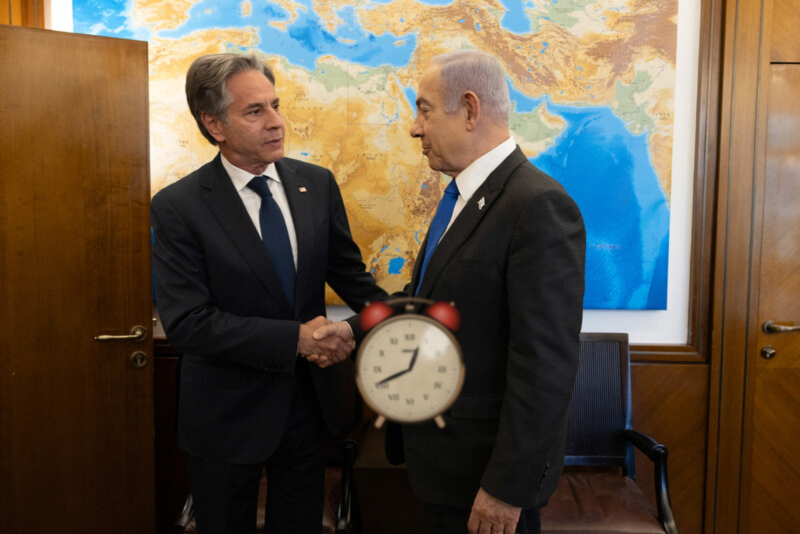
12:41
